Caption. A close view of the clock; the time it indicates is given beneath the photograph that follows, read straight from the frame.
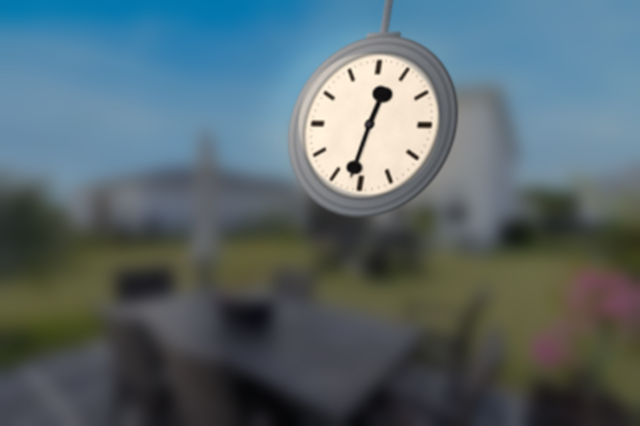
12:32
